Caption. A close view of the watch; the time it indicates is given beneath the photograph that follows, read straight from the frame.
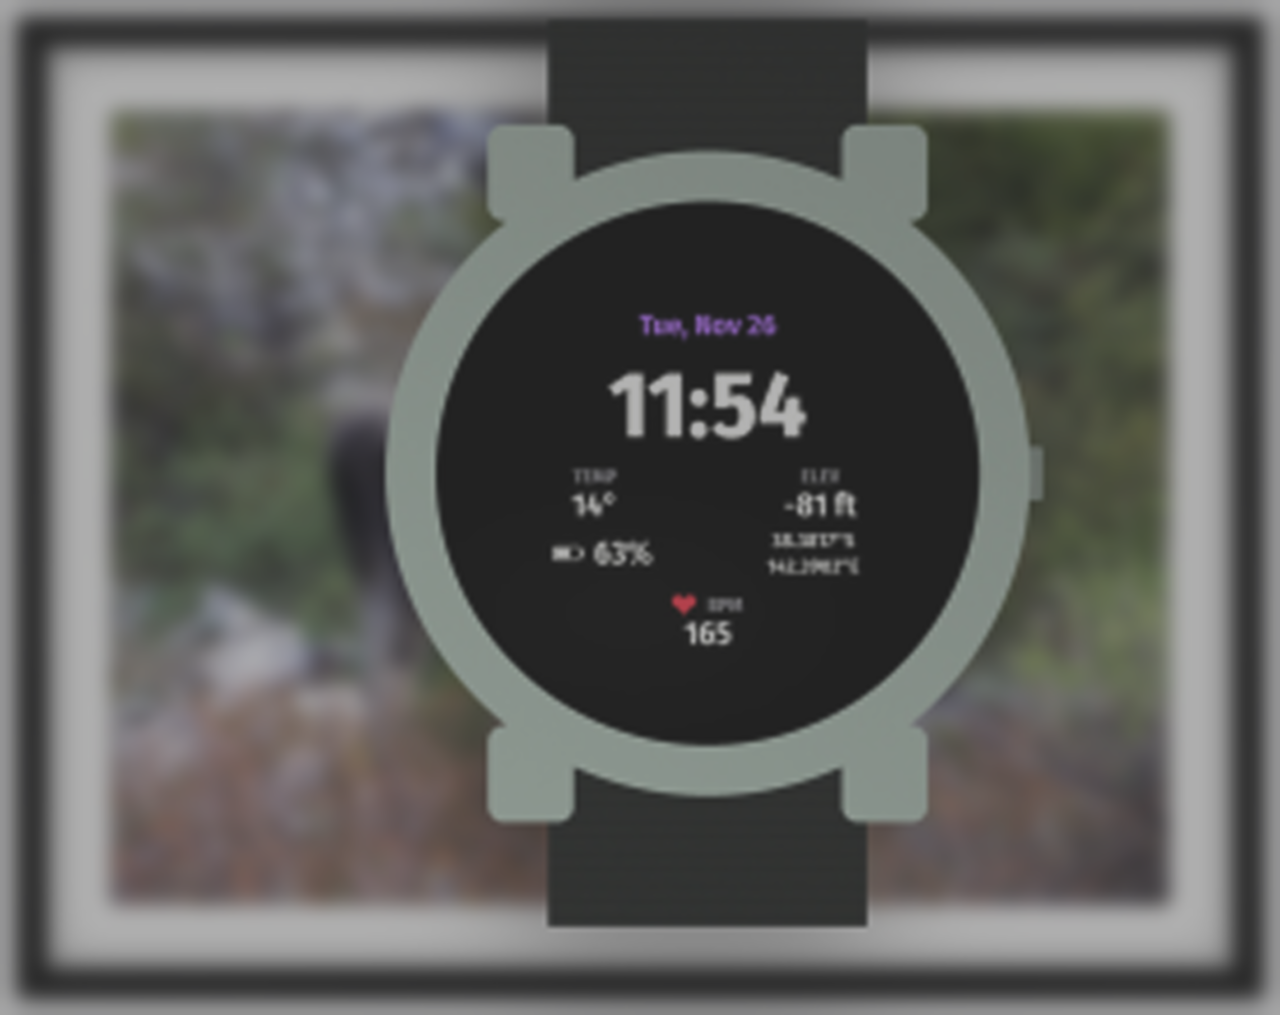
11:54
